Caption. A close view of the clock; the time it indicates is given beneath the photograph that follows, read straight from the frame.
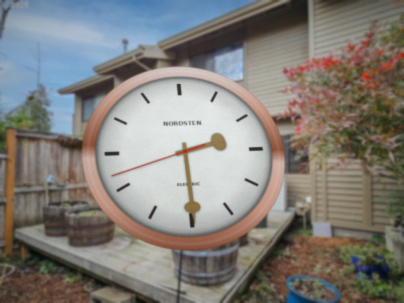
2:29:42
